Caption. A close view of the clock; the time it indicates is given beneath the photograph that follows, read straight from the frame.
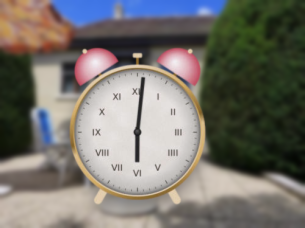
6:01
